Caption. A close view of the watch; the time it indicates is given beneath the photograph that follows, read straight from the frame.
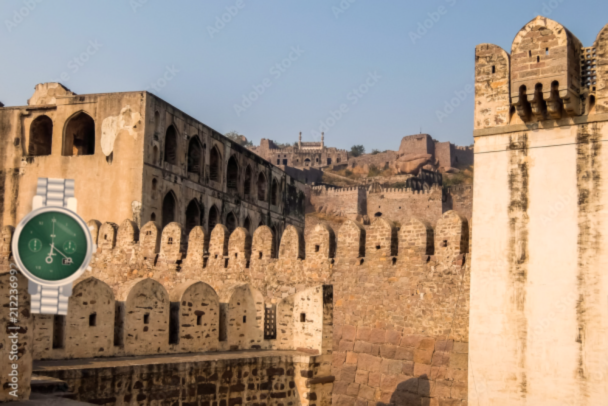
6:21
